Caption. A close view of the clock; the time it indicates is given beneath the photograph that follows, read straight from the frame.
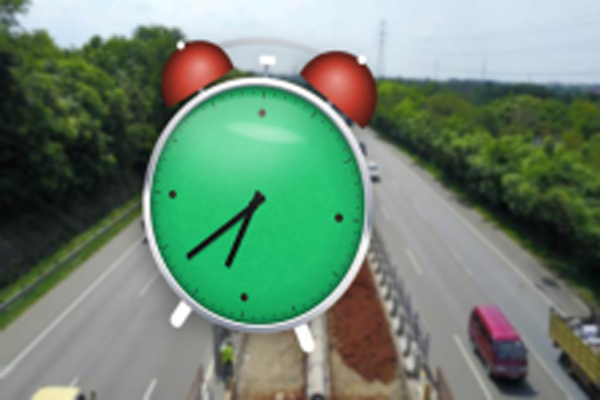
6:38
